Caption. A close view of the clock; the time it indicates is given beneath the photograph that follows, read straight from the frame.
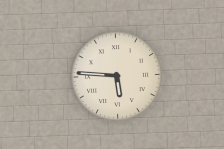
5:46
